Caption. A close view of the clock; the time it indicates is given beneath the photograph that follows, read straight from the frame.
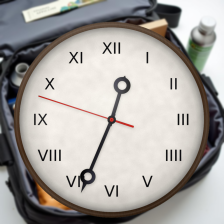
12:33:48
